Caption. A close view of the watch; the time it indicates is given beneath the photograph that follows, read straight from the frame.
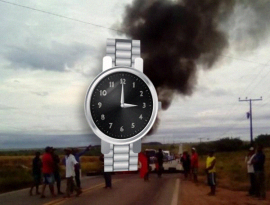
3:00
